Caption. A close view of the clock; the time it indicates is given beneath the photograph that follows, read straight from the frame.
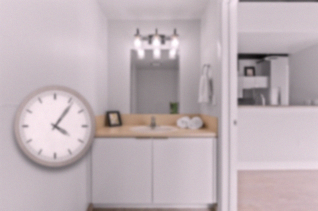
4:06
